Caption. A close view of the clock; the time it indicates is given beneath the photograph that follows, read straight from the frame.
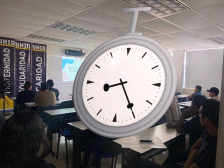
8:25
